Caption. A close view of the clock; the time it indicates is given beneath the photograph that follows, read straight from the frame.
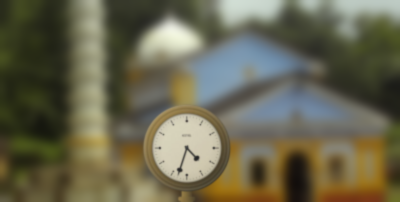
4:33
